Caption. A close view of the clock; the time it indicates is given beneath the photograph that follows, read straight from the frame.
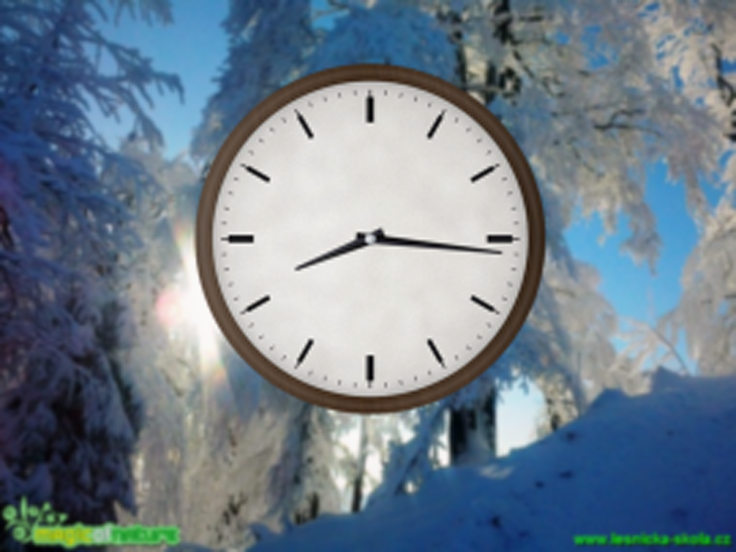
8:16
